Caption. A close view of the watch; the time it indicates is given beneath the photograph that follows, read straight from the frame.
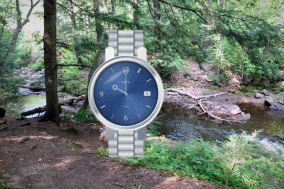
10:00
